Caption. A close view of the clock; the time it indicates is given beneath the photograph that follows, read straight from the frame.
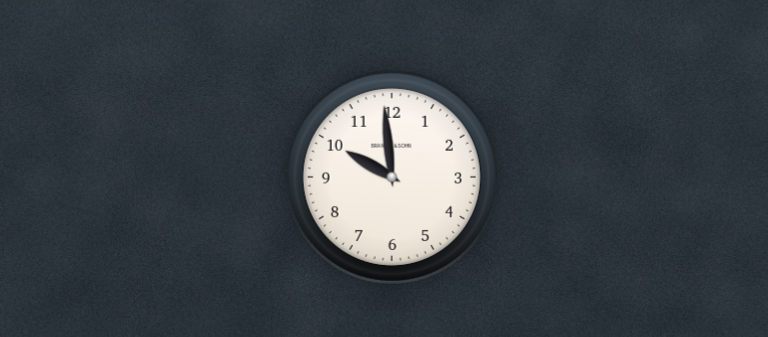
9:59
